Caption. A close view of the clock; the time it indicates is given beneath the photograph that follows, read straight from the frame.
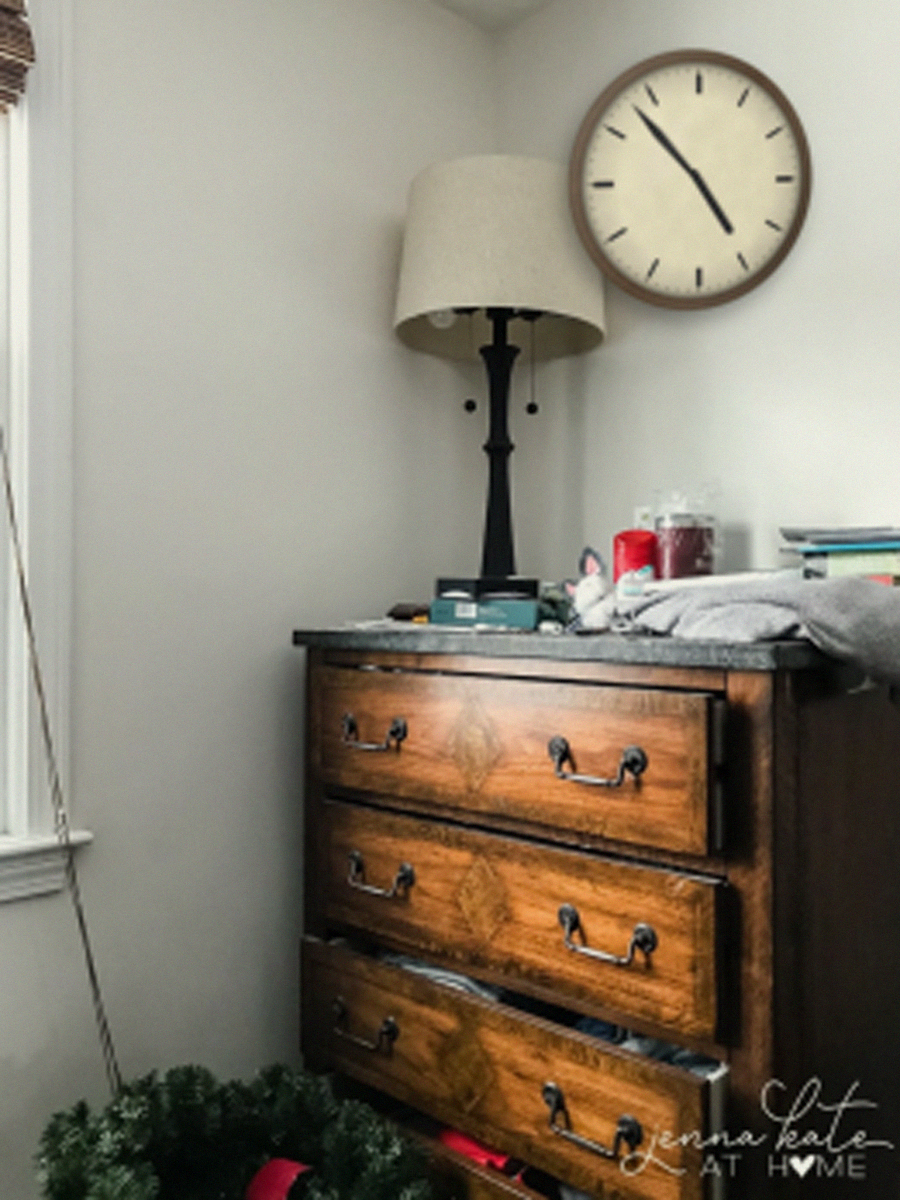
4:53
